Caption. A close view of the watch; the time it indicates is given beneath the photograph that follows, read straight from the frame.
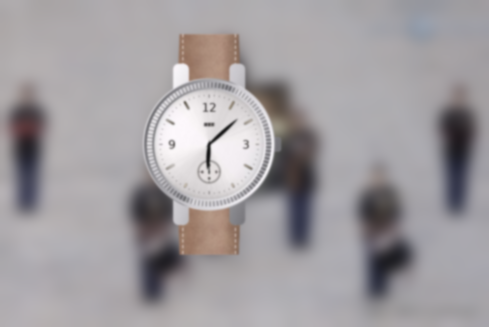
6:08
